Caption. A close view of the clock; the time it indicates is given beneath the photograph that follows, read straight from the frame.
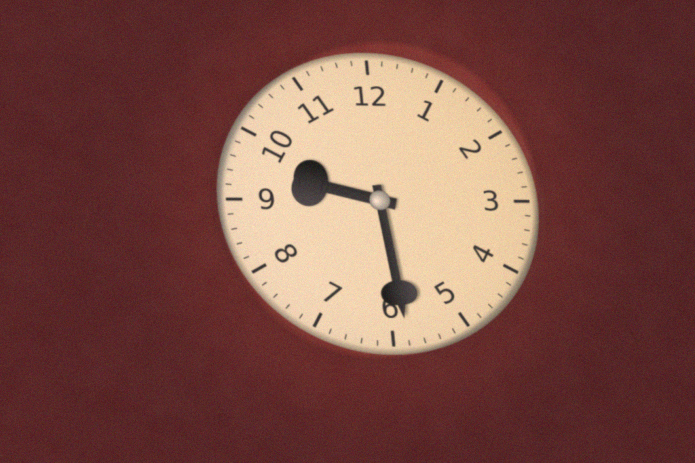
9:29
